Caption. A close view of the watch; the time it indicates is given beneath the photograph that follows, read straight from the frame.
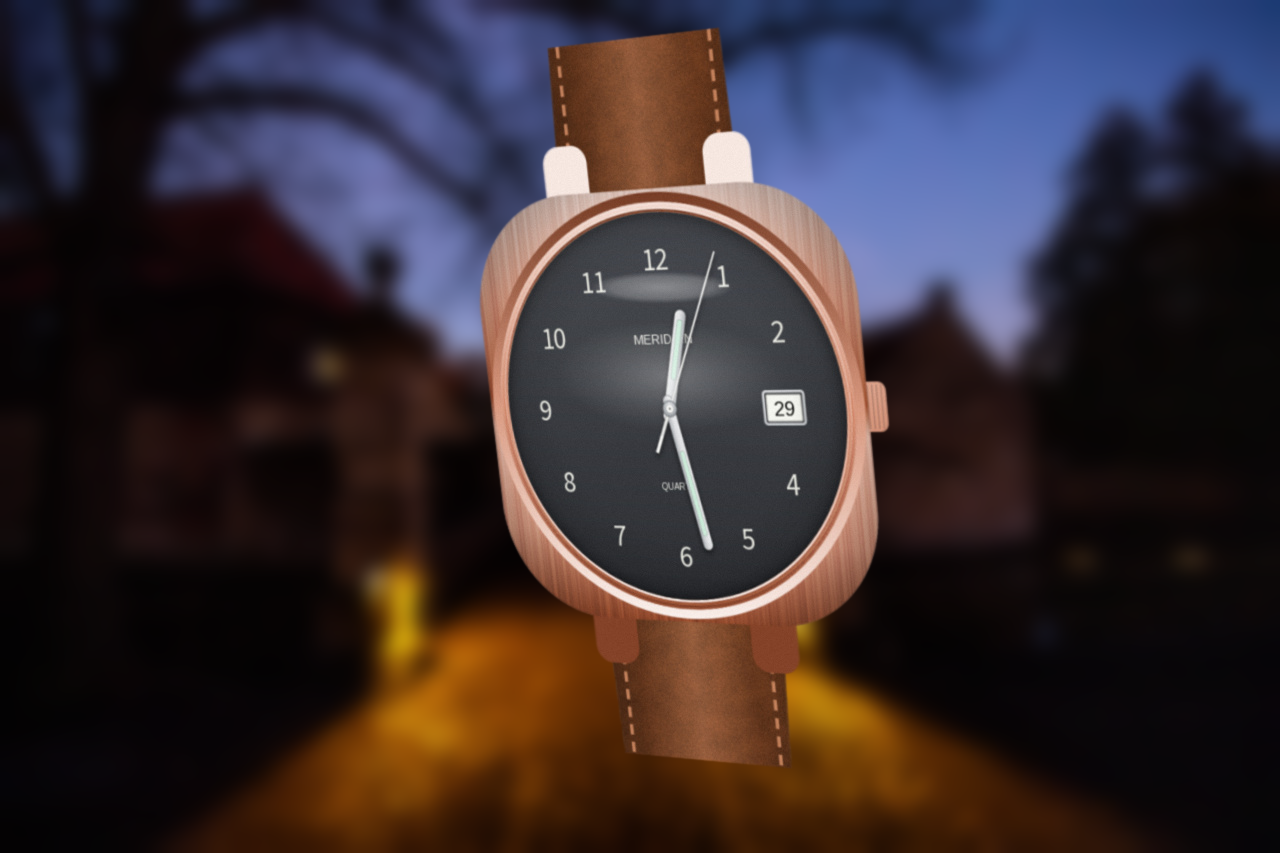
12:28:04
